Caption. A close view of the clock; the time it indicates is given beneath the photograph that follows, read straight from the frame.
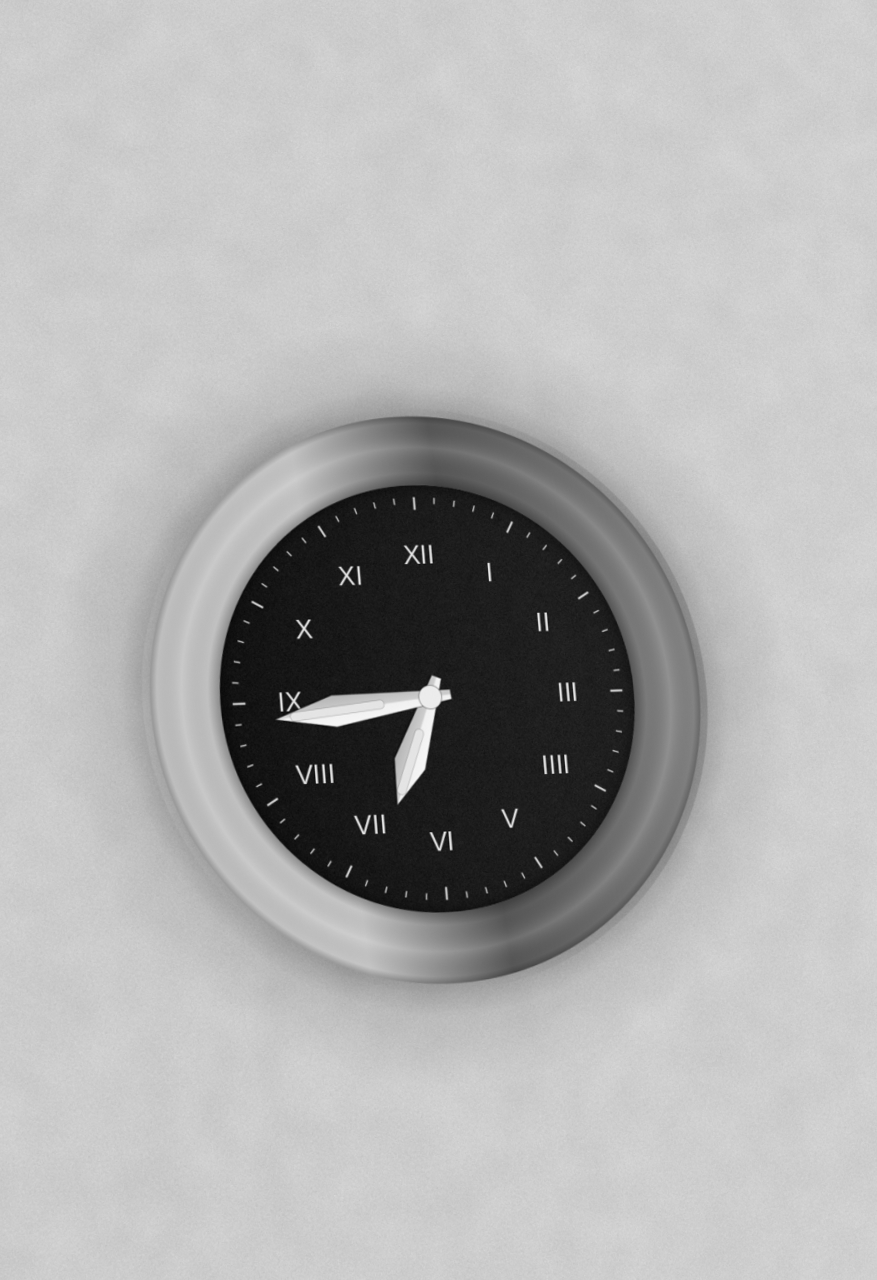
6:44
